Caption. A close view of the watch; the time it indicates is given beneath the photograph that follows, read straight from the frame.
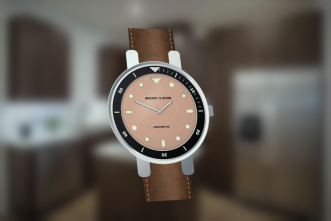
1:49
